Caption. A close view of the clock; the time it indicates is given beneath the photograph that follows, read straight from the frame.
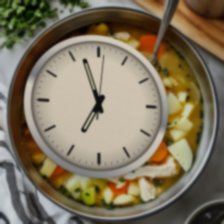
6:57:01
